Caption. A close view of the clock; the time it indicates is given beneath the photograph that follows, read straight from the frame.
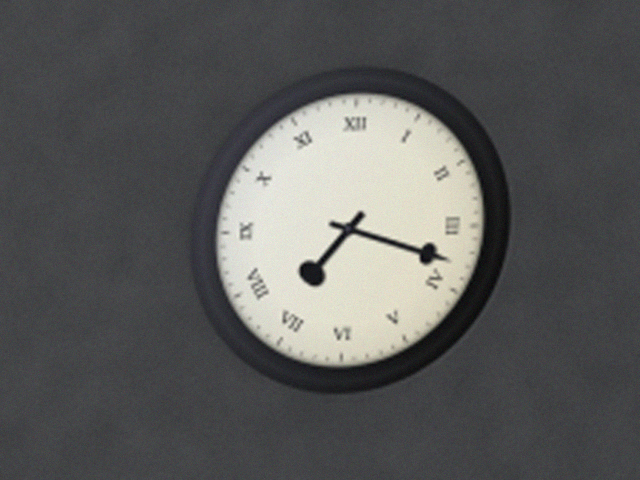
7:18
